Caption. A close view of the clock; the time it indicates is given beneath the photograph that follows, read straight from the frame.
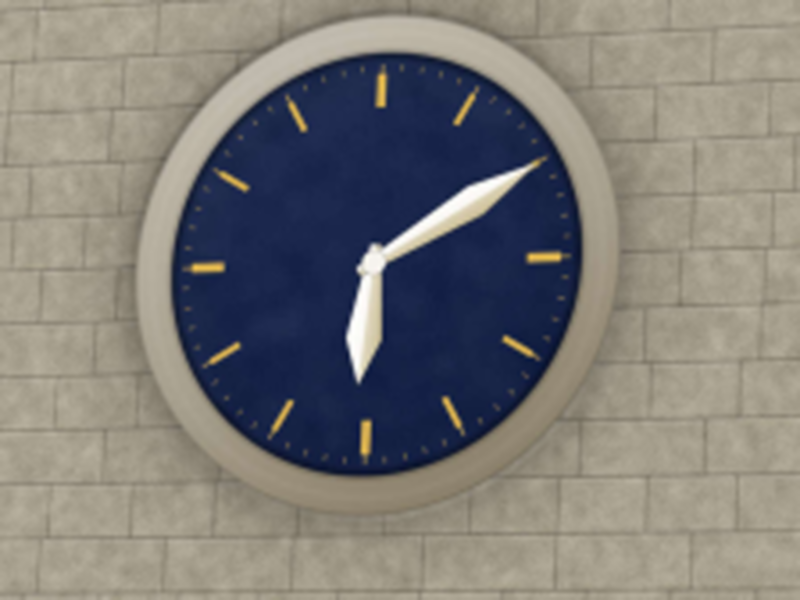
6:10
